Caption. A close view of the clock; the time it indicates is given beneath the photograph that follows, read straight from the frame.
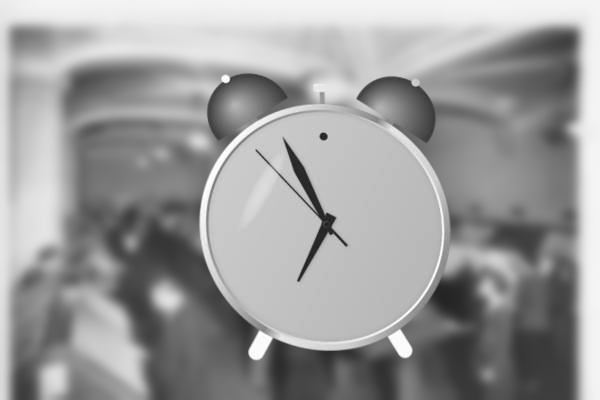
6:55:53
